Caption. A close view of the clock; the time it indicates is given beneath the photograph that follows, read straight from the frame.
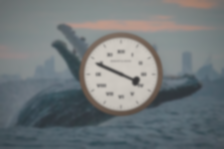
3:49
